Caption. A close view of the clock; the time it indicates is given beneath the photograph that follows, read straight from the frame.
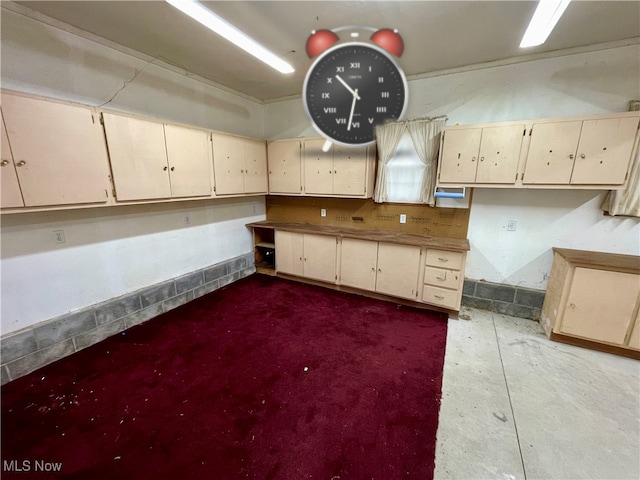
10:32
